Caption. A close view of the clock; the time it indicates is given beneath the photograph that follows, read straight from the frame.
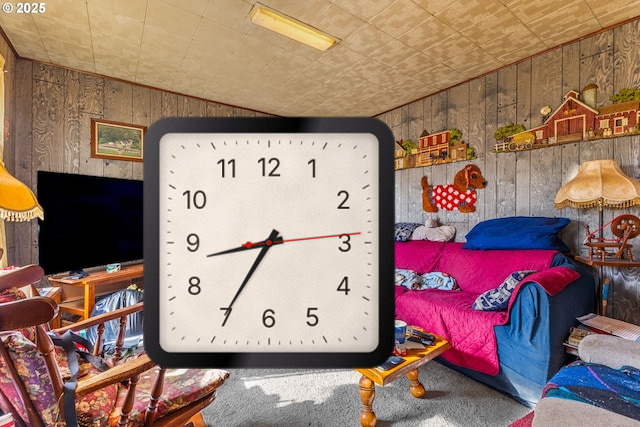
8:35:14
